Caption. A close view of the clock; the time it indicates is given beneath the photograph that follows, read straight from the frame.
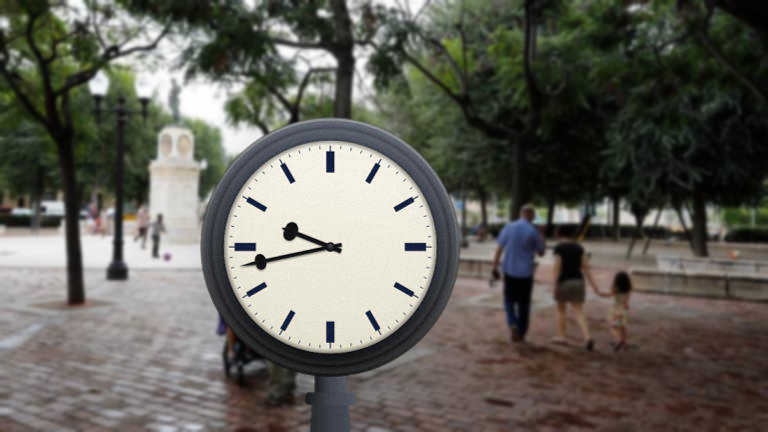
9:43
